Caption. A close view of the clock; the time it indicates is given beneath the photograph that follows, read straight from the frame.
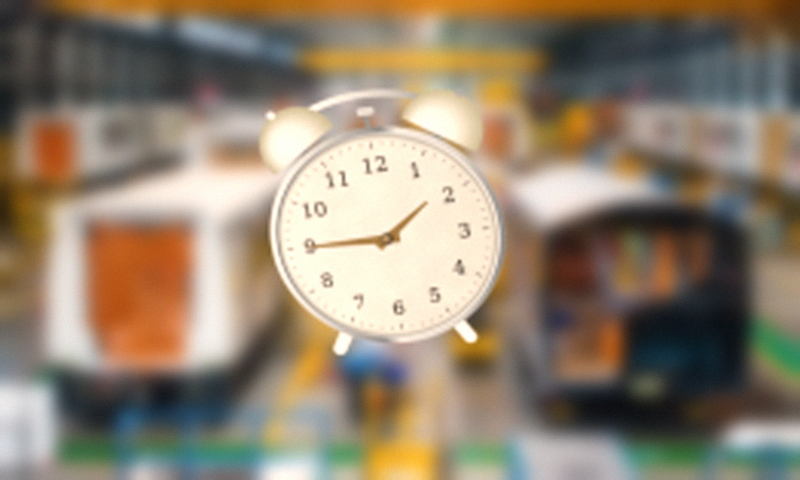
1:45
